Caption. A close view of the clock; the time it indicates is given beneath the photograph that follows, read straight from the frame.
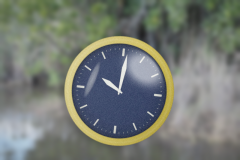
10:01
